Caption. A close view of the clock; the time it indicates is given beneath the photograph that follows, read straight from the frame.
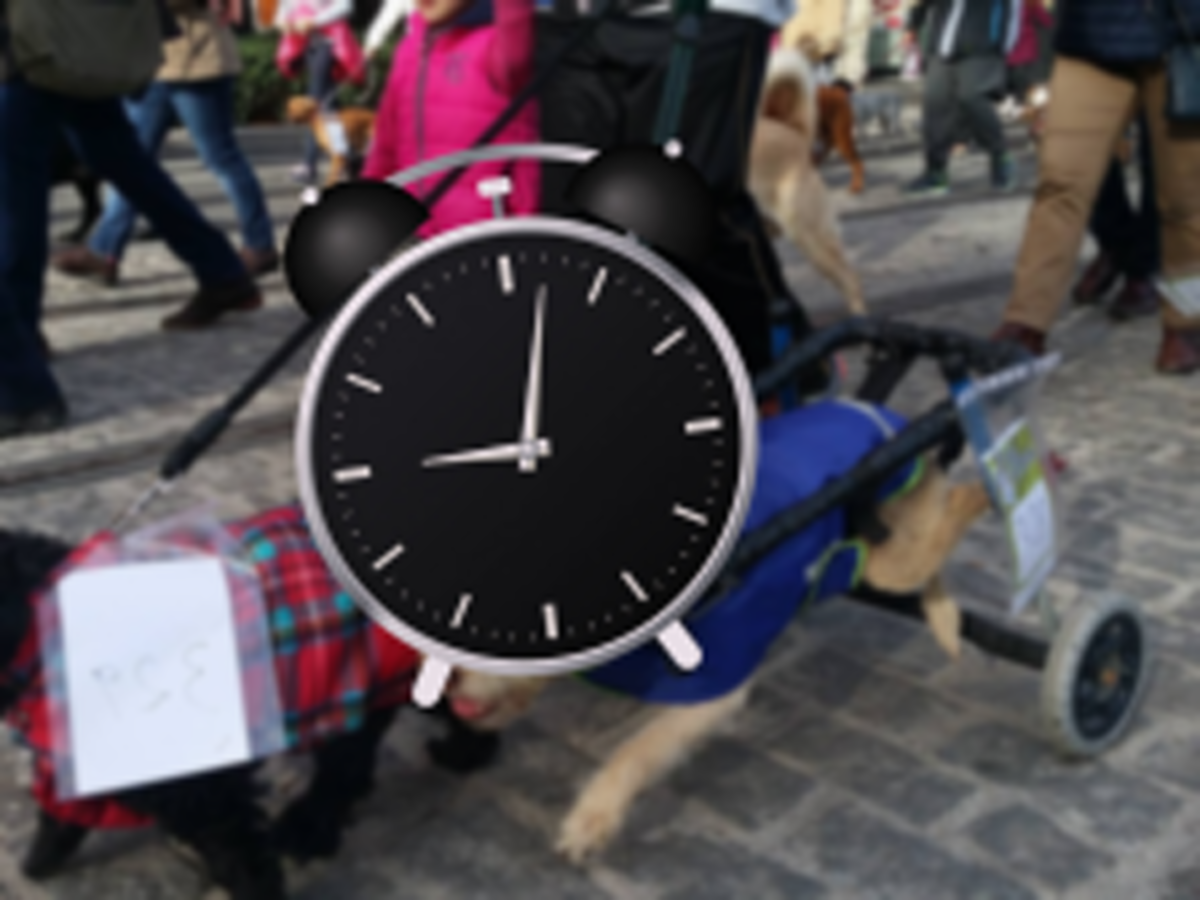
9:02
